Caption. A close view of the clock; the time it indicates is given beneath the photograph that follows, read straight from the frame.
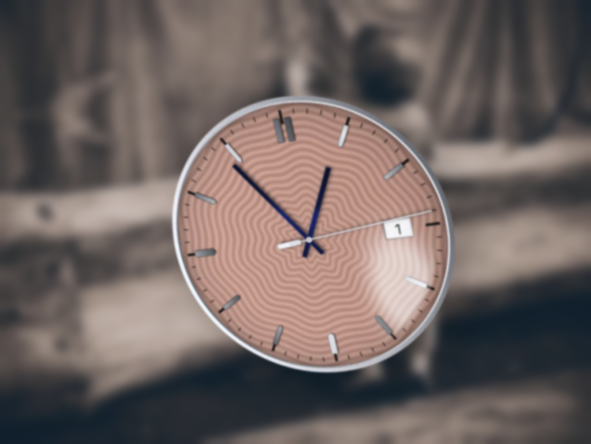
12:54:14
